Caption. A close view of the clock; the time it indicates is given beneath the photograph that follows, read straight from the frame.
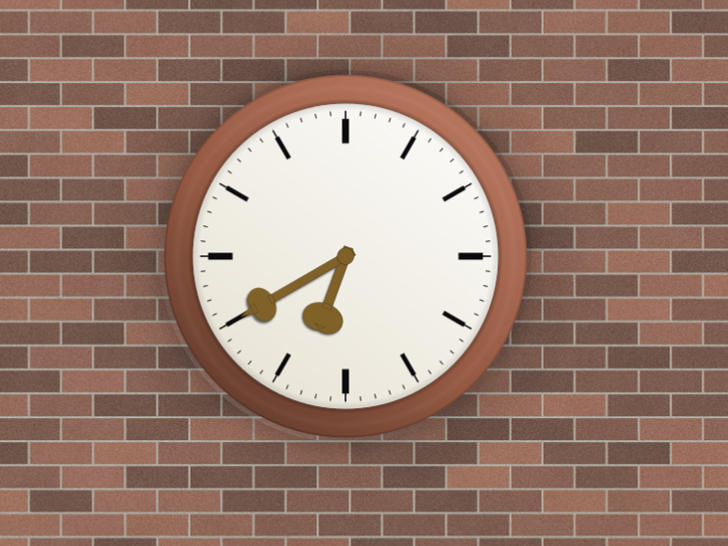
6:40
